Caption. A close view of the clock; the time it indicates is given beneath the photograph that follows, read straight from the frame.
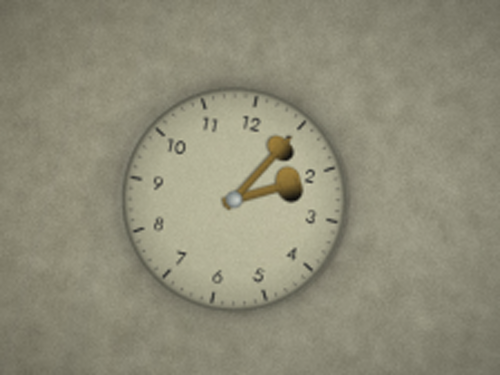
2:05
